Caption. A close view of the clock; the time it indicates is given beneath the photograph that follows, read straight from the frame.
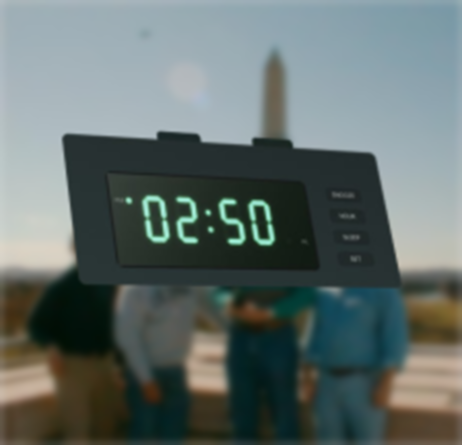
2:50
